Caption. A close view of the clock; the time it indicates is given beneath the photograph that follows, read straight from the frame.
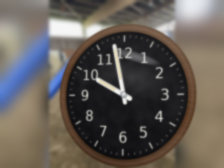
9:58
